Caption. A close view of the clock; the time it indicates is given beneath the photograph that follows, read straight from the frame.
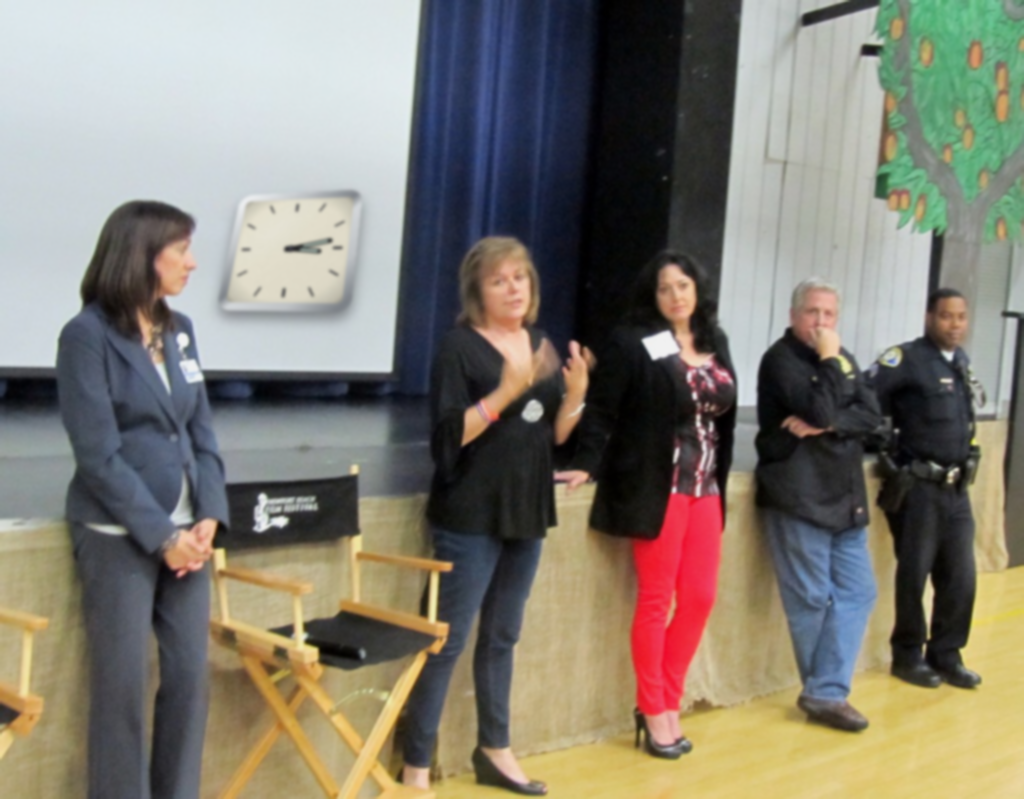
3:13
